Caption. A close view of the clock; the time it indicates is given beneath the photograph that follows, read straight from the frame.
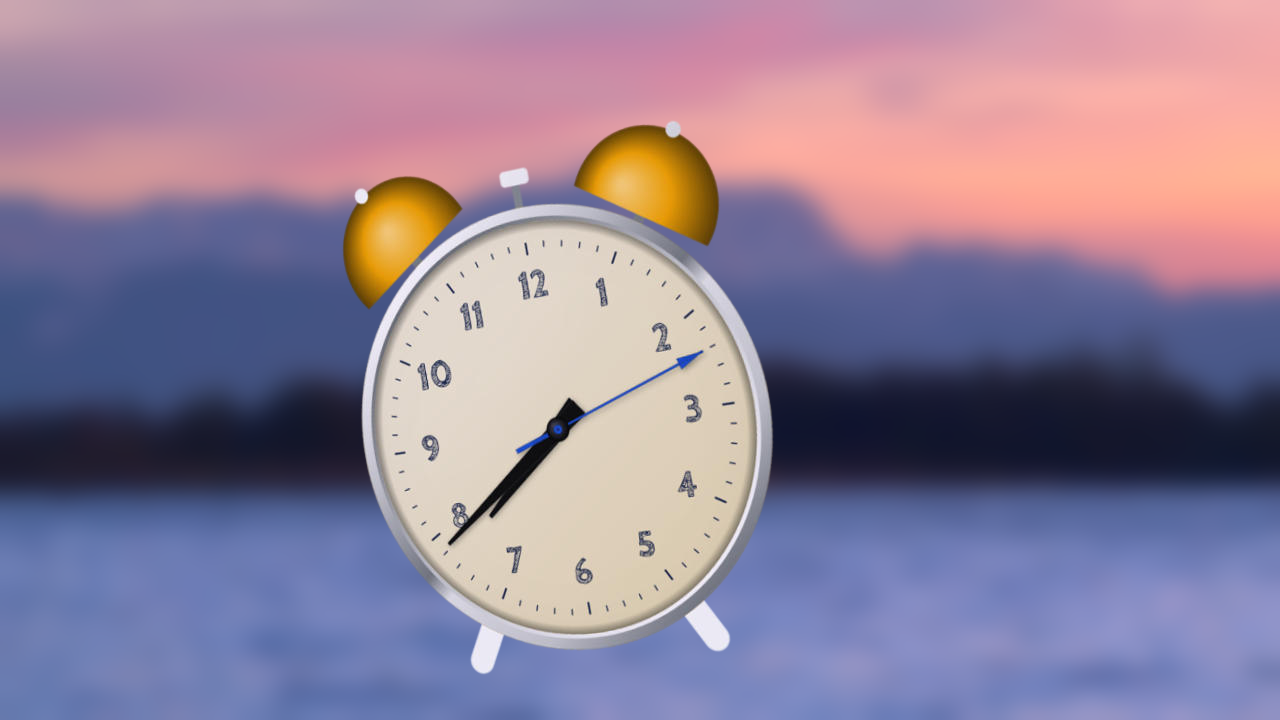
7:39:12
